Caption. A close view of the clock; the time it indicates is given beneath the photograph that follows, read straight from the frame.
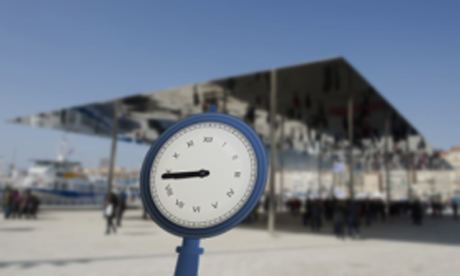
8:44
